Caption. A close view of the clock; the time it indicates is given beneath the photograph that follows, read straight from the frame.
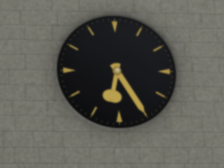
6:25
